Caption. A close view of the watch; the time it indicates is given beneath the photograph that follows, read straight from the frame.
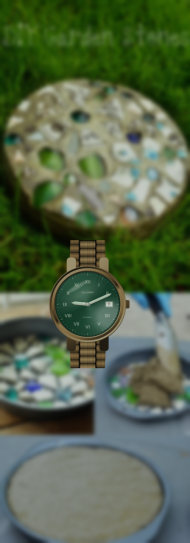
9:11
